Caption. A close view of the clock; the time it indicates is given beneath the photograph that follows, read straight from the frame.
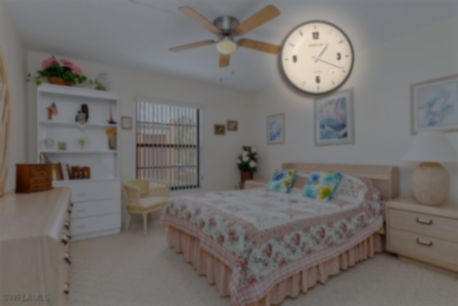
1:19
